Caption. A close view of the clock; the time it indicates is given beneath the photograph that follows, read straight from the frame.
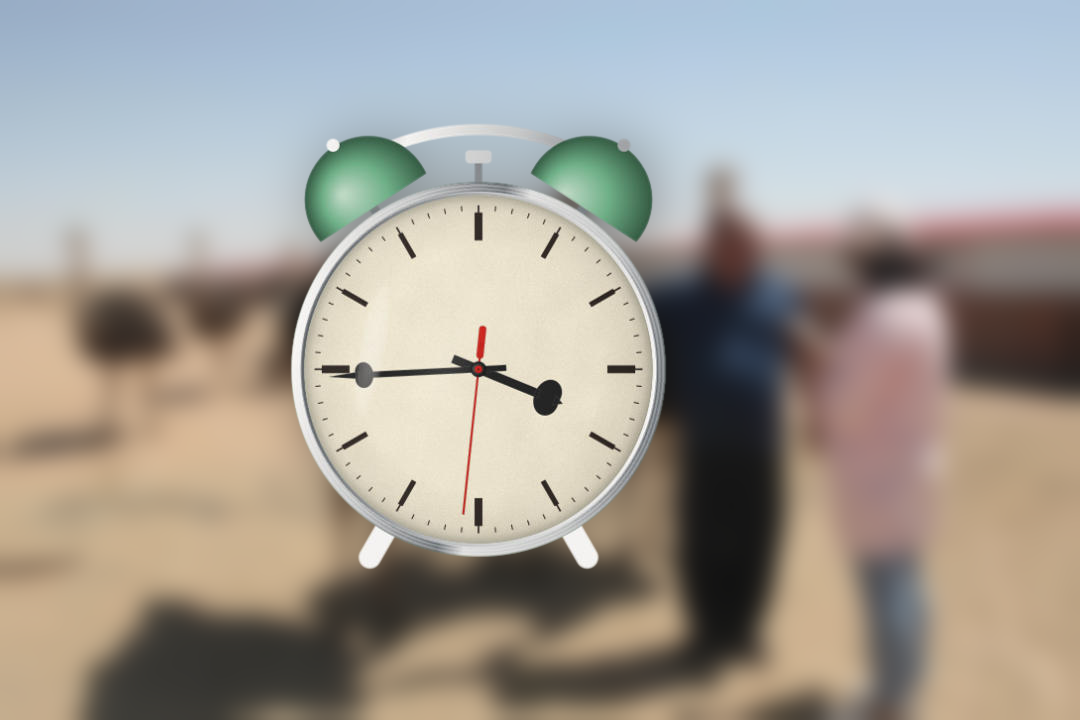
3:44:31
